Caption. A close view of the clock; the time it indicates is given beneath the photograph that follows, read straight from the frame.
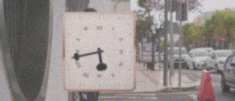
5:43
